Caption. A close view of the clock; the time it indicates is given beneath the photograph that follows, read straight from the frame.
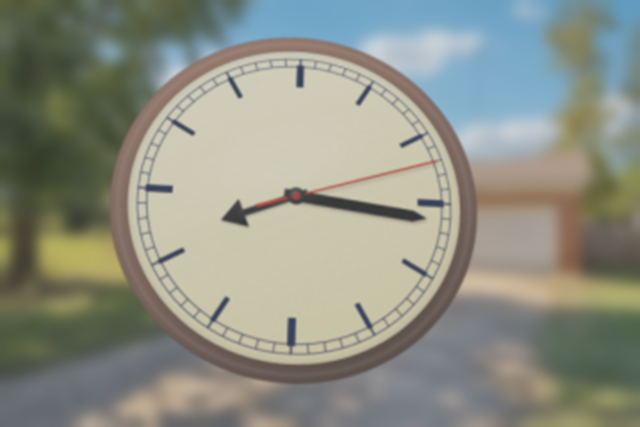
8:16:12
